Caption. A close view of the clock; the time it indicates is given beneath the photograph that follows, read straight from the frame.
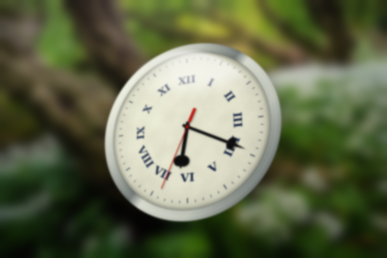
6:19:34
